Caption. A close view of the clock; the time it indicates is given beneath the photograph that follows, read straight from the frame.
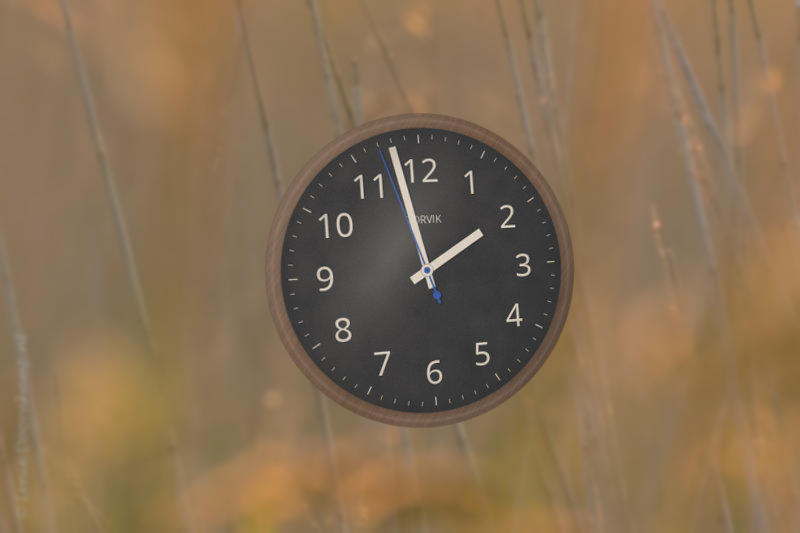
1:57:57
